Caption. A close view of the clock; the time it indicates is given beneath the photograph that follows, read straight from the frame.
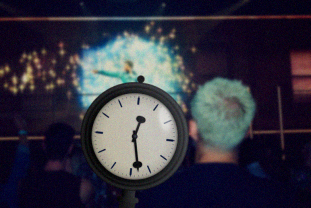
12:28
